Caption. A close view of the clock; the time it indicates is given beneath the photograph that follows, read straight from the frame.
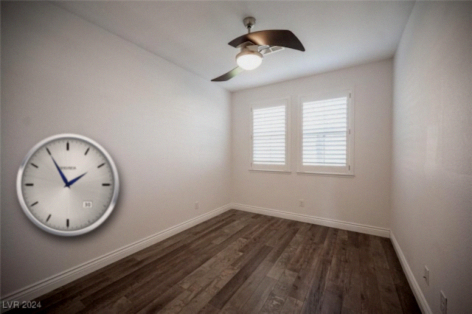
1:55
